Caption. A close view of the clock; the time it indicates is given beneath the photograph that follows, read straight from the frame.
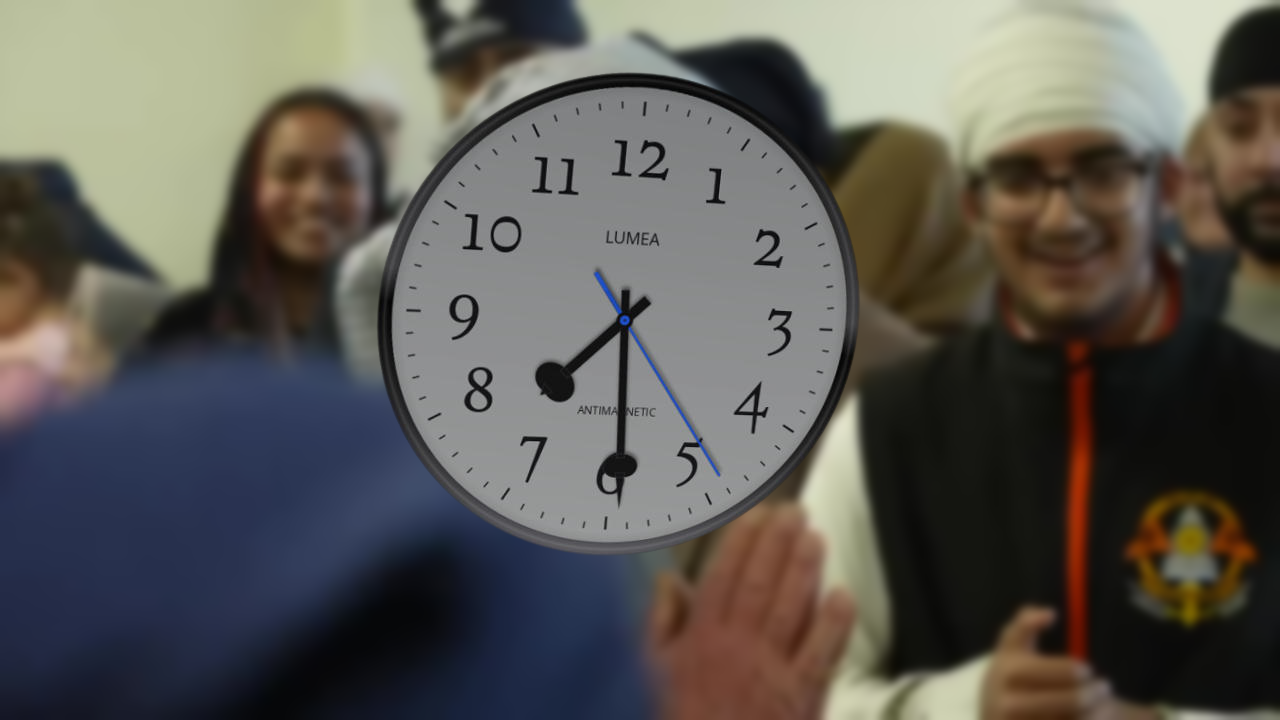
7:29:24
